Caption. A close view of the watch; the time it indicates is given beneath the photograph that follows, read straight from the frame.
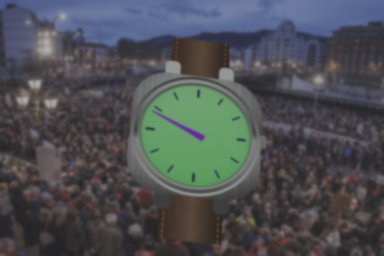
9:49
